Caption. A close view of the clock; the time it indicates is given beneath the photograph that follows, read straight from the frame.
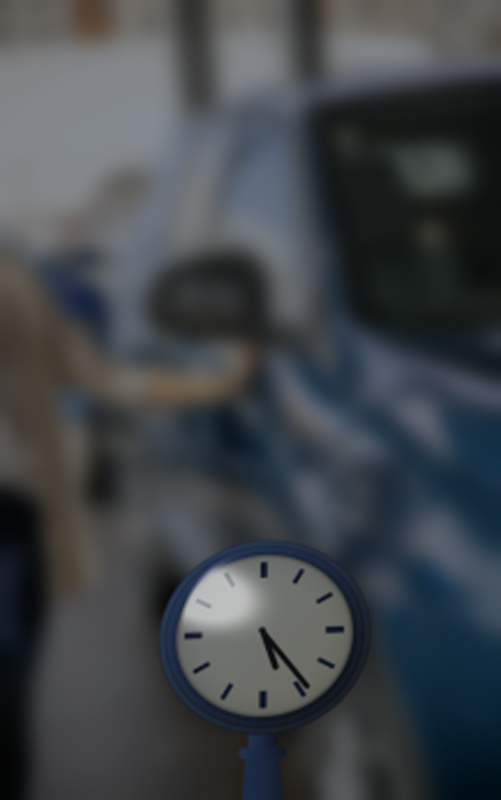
5:24
